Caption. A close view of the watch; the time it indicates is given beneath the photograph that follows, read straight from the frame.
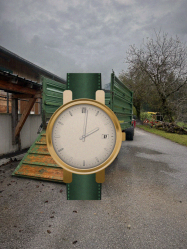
2:01
